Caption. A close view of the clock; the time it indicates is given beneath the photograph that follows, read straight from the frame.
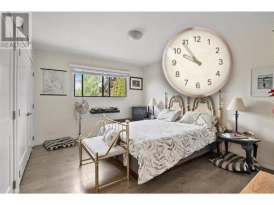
9:54
